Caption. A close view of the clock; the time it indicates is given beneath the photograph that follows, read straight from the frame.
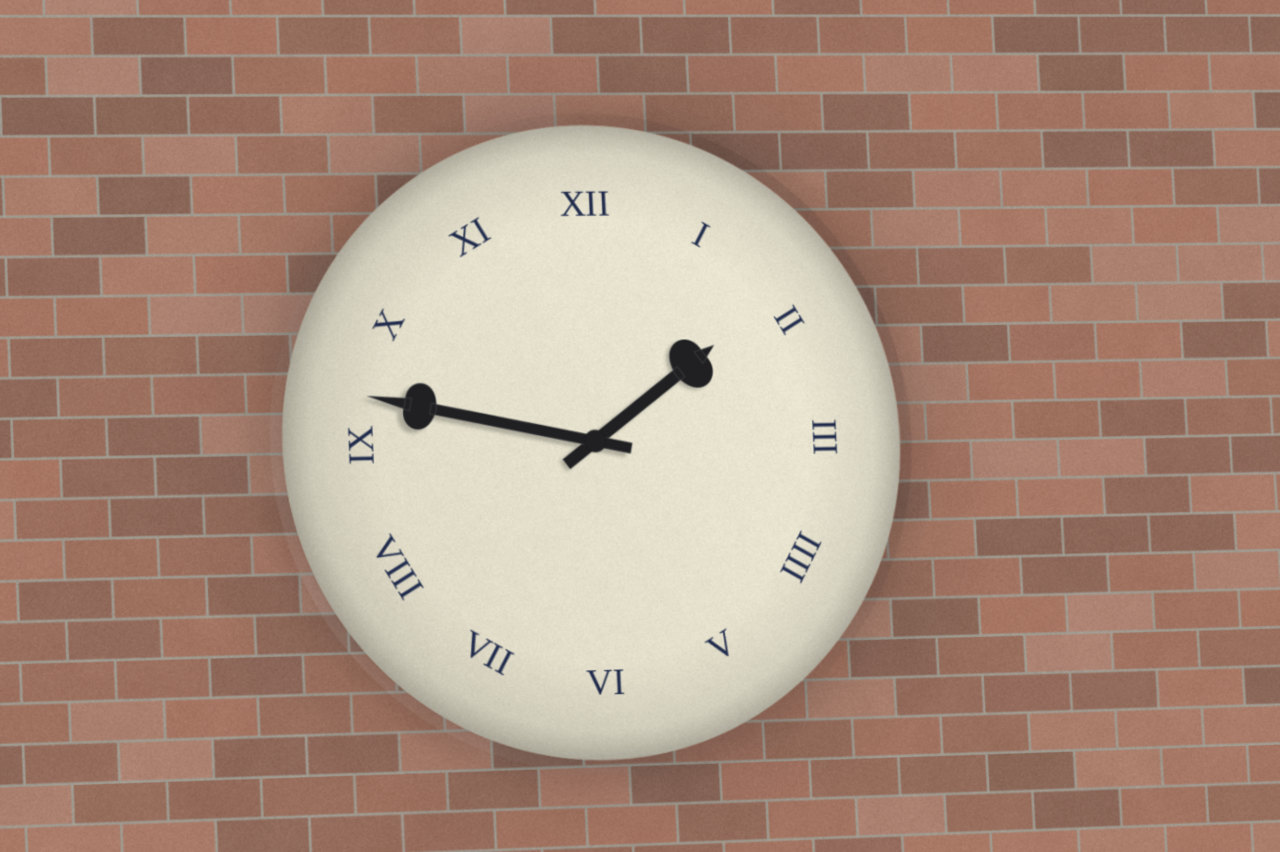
1:47
